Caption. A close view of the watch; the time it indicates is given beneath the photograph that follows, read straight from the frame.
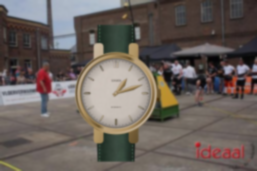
1:12
